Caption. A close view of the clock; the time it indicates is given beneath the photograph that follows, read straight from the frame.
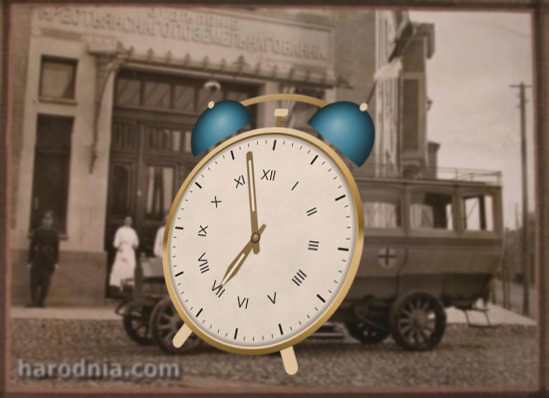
6:57
